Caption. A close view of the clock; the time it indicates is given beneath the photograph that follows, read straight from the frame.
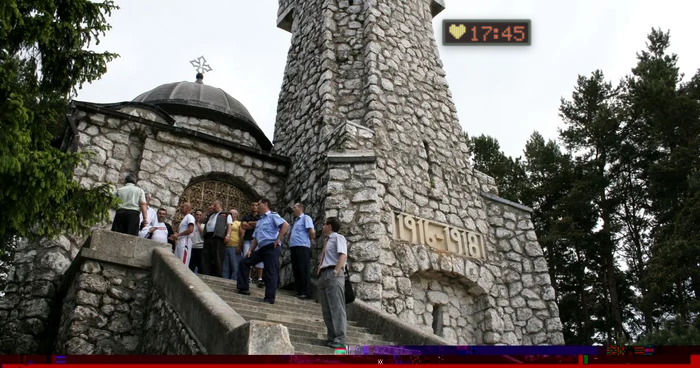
17:45
